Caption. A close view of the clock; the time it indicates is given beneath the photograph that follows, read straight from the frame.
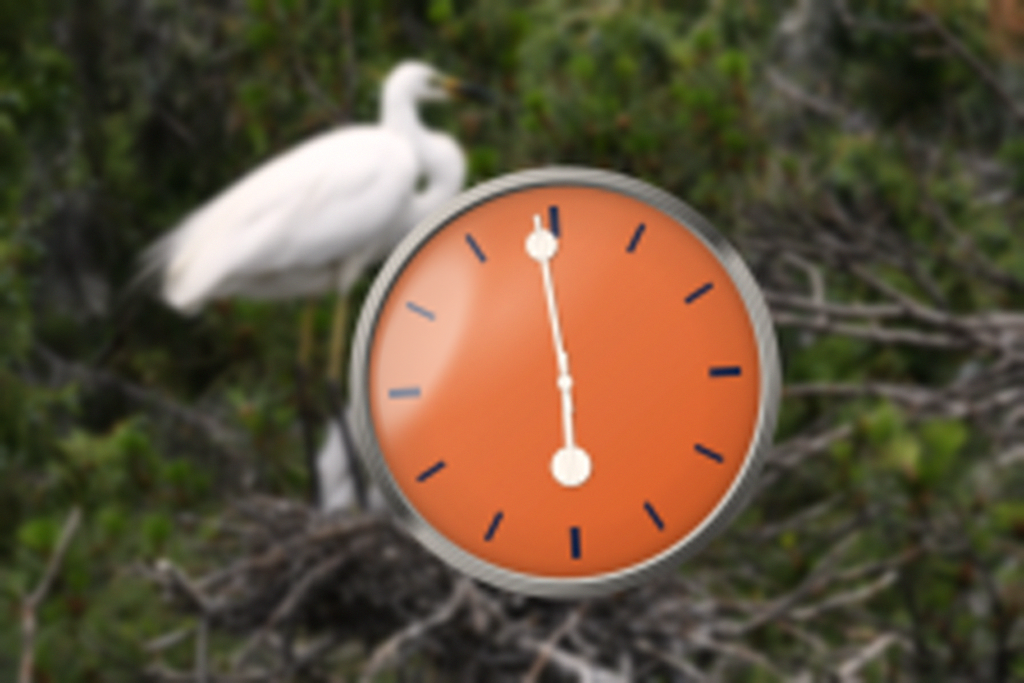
5:59
